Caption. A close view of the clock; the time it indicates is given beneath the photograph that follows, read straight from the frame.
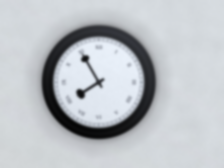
7:55
